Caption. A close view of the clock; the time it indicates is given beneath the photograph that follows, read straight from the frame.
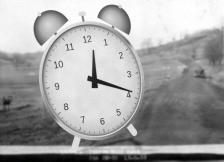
12:19
